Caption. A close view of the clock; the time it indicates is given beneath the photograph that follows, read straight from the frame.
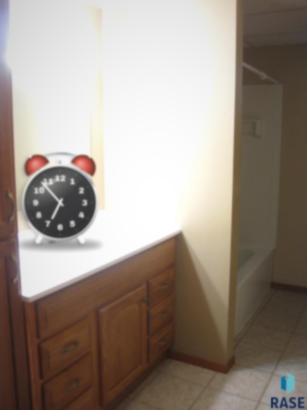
6:53
